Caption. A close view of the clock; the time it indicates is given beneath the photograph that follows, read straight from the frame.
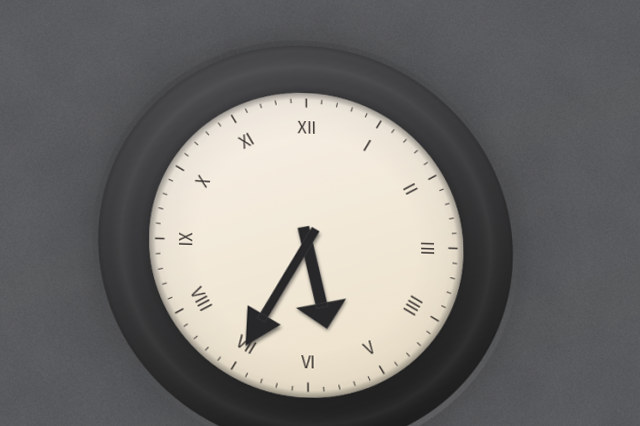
5:35
